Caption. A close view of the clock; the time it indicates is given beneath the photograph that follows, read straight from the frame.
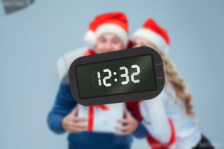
12:32
